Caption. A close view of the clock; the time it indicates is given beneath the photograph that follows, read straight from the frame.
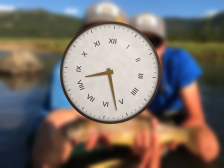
8:27
